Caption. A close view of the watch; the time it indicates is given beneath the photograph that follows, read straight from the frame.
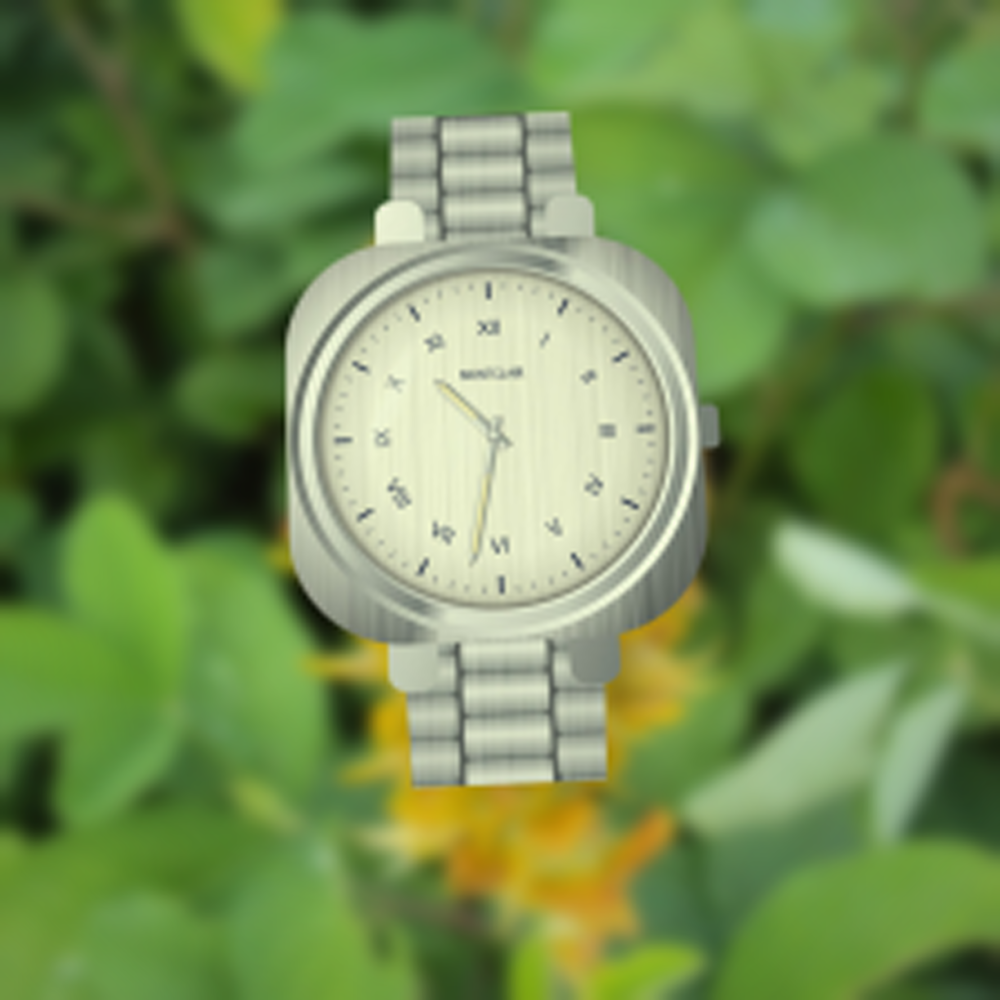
10:32
